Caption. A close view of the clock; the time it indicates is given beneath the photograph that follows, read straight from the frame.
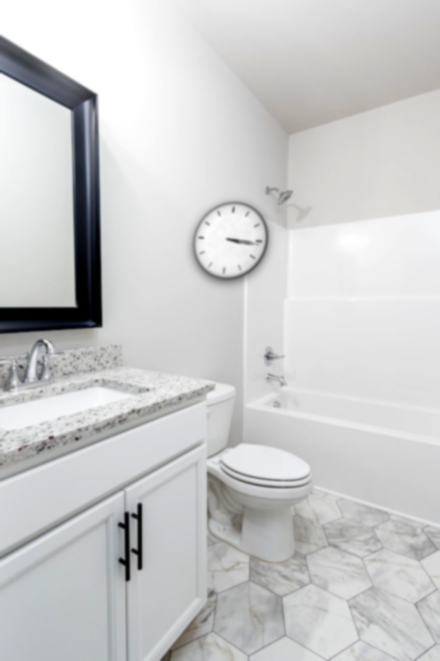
3:16
